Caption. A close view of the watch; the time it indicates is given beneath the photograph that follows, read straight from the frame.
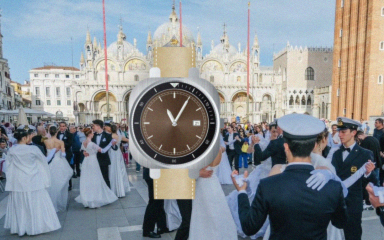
11:05
